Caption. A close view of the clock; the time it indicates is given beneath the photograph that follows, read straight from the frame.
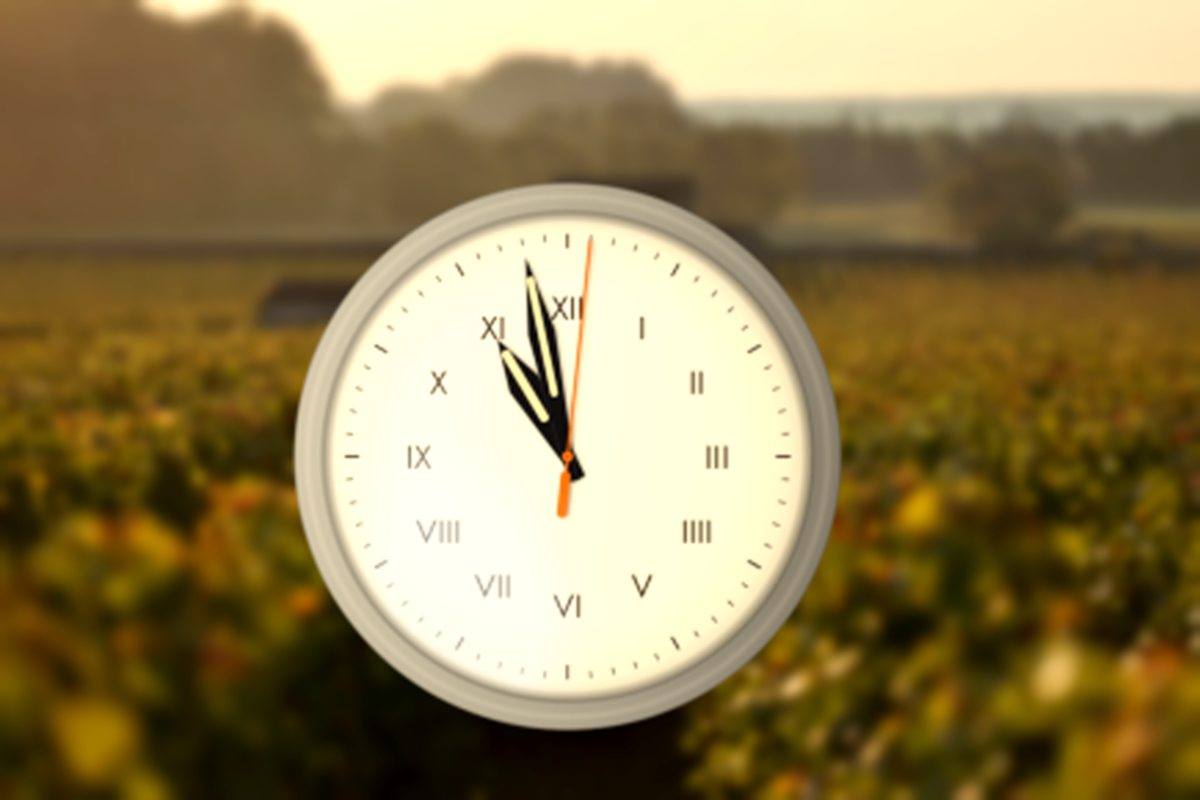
10:58:01
